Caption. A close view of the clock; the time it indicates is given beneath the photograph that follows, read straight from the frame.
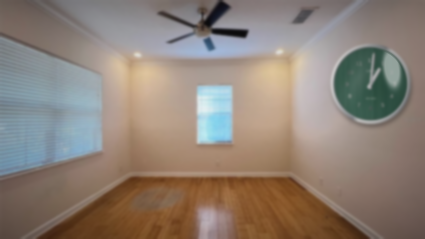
1:01
